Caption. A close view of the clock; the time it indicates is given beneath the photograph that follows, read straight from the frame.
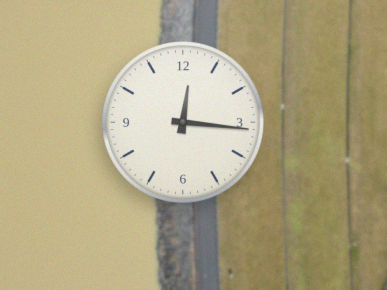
12:16
